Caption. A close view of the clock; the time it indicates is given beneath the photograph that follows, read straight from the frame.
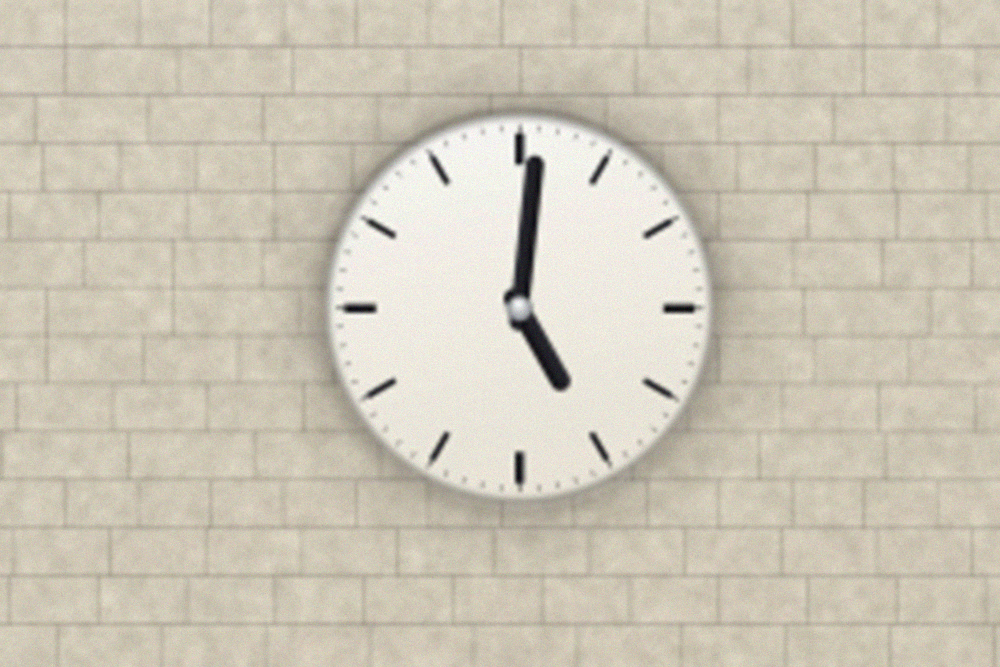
5:01
